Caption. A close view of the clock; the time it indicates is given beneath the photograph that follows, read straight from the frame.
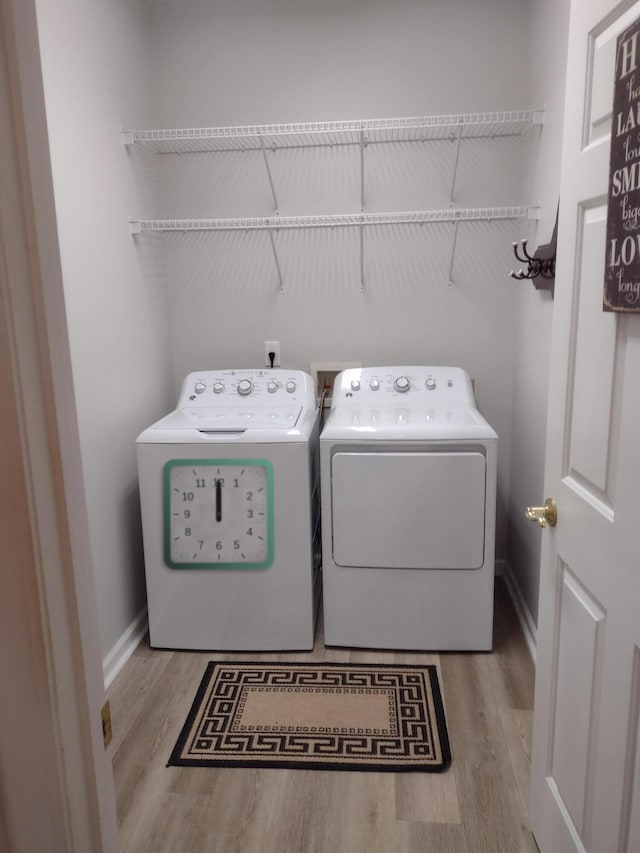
12:00
